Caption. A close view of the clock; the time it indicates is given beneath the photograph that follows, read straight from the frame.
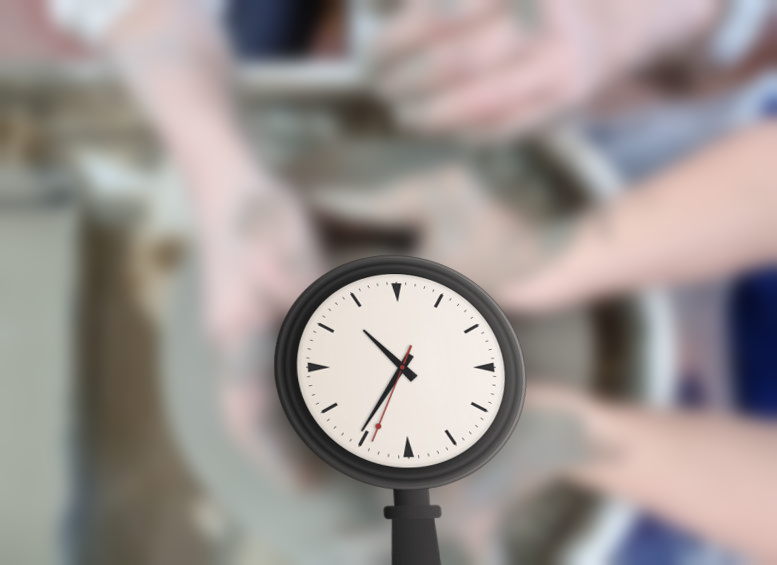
10:35:34
